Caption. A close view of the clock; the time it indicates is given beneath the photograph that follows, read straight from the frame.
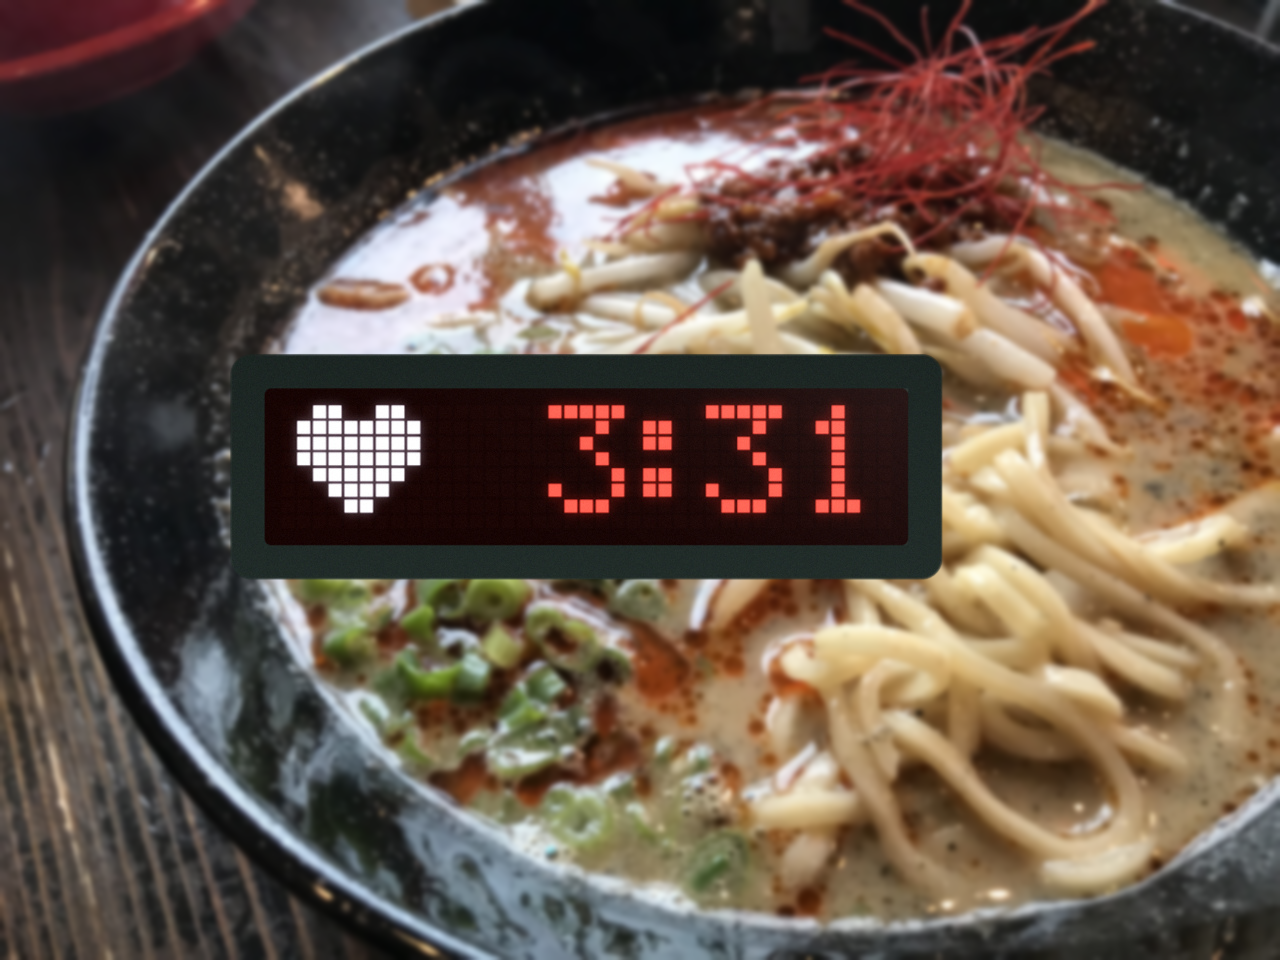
3:31
